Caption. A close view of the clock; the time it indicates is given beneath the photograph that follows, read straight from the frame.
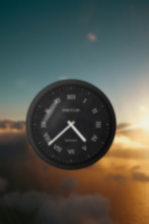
4:38
